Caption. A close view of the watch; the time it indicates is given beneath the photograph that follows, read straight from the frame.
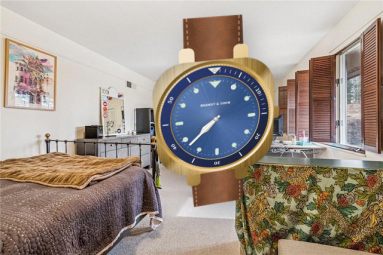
7:38
